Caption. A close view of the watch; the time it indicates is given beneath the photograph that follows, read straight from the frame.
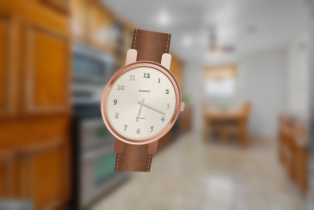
6:18
